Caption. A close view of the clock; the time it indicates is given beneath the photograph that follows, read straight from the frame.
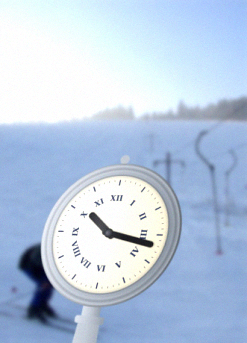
10:17
